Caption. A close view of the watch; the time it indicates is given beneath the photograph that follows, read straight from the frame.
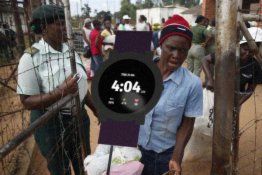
4:04
